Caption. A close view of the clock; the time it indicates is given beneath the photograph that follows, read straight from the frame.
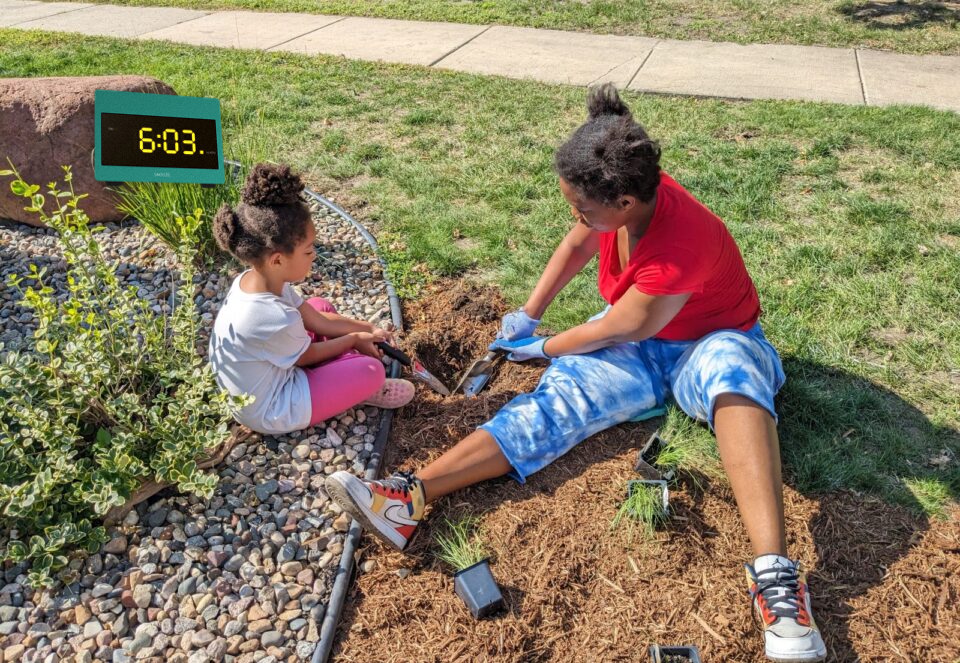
6:03
